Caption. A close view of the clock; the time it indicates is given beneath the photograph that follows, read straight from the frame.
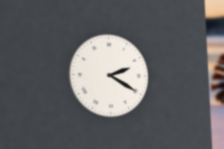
2:20
